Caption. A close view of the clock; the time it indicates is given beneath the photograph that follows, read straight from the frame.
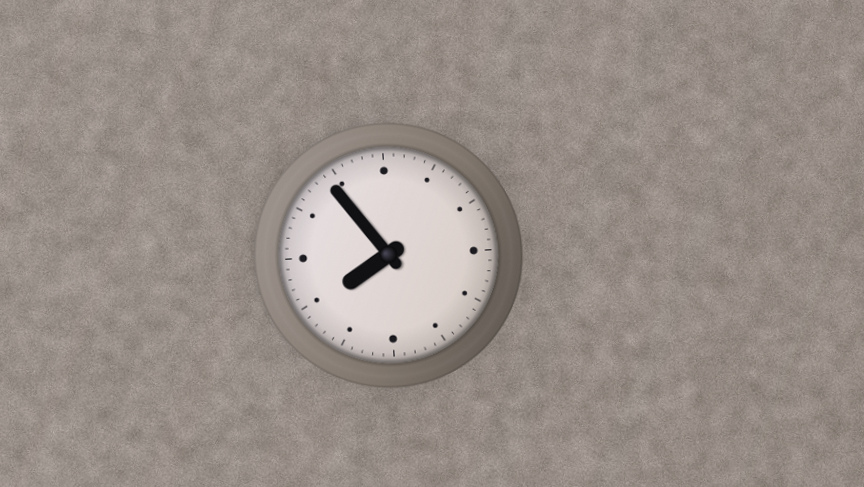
7:54
